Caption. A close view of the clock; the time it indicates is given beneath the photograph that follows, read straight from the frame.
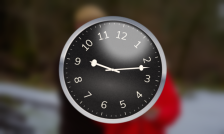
9:12
